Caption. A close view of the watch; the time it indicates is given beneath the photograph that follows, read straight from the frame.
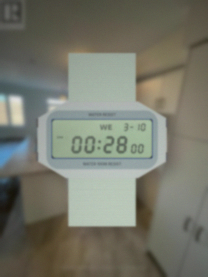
0:28
